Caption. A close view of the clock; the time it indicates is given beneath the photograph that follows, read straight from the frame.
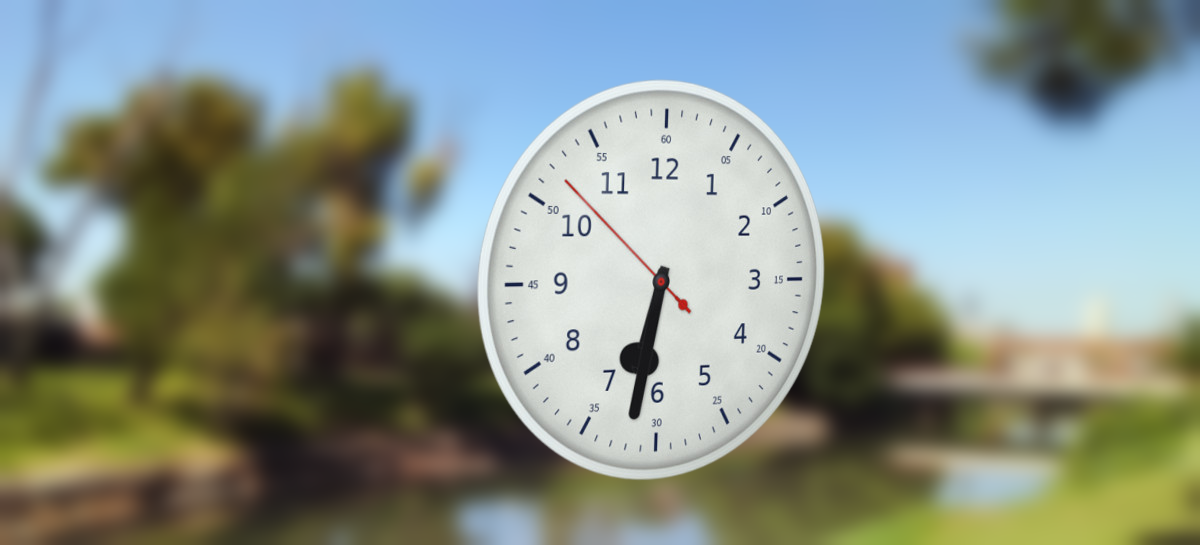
6:31:52
